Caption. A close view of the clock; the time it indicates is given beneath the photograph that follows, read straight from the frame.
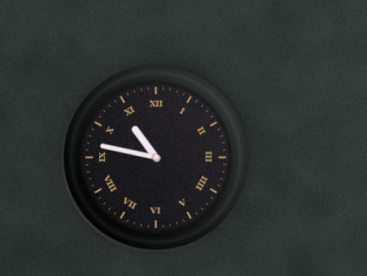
10:47
